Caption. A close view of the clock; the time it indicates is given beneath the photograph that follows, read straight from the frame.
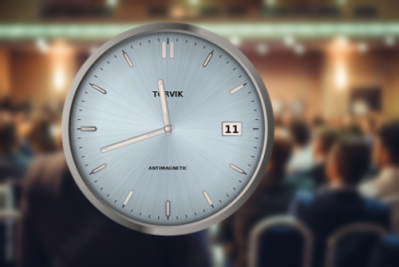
11:42
